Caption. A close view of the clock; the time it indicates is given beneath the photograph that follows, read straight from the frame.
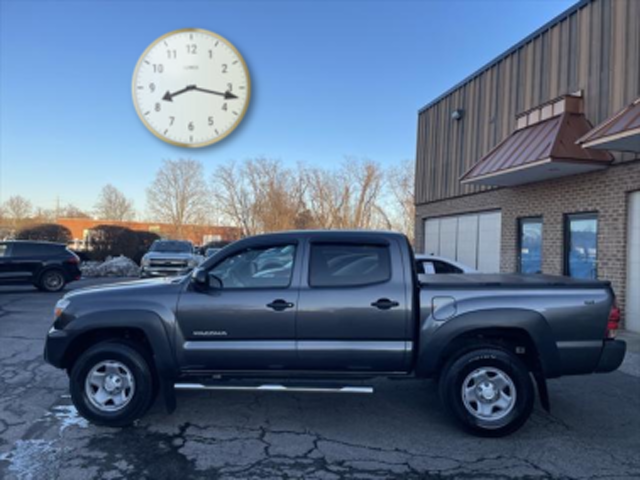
8:17
